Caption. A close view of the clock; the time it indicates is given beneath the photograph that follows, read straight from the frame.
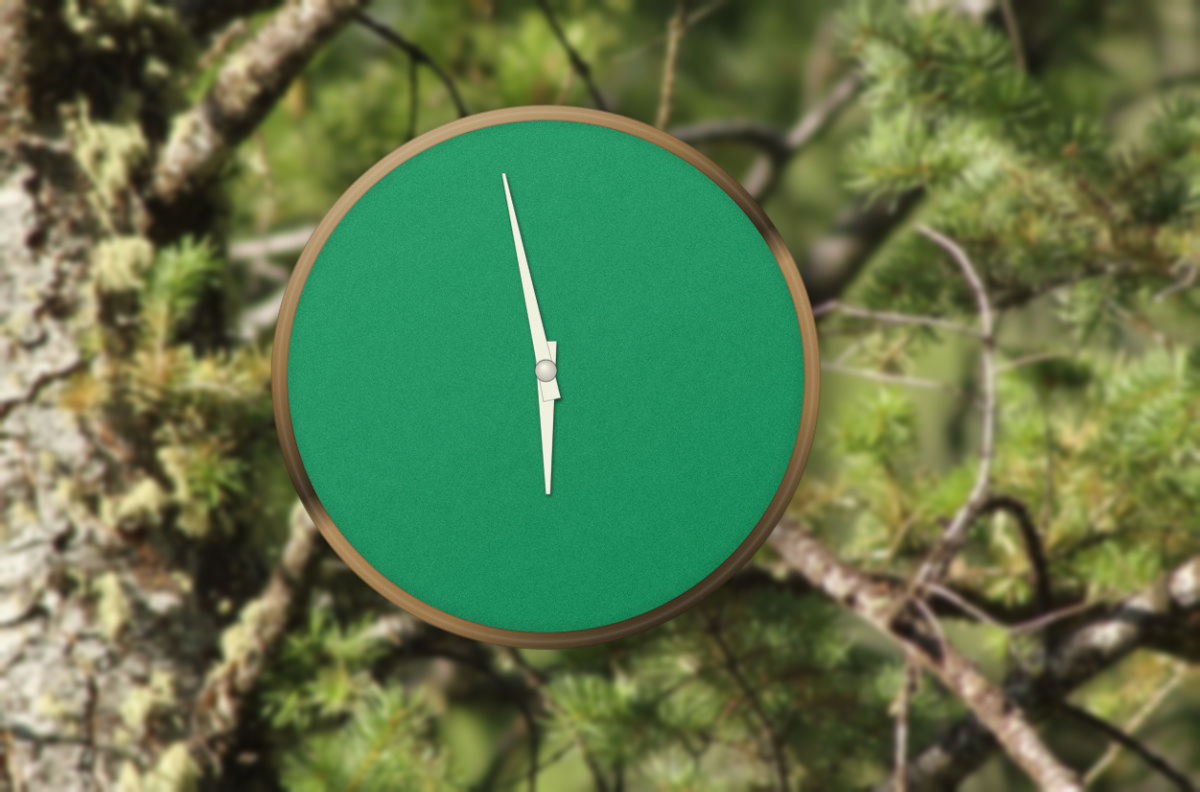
5:58
